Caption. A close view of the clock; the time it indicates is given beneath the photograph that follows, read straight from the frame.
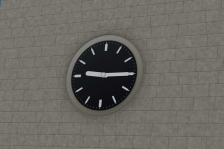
9:15
